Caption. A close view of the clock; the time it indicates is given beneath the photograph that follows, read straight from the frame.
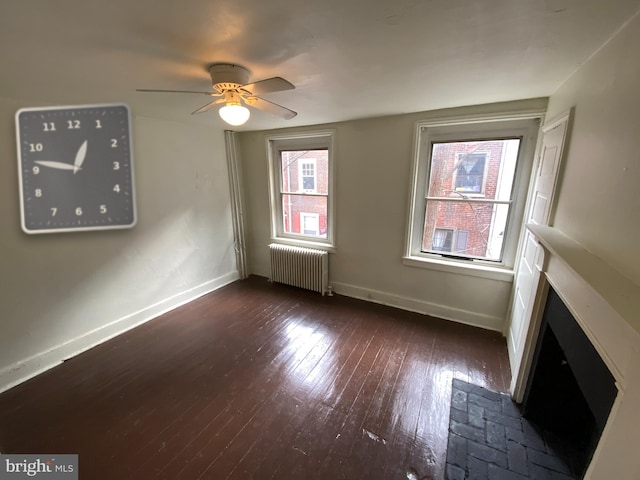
12:47
